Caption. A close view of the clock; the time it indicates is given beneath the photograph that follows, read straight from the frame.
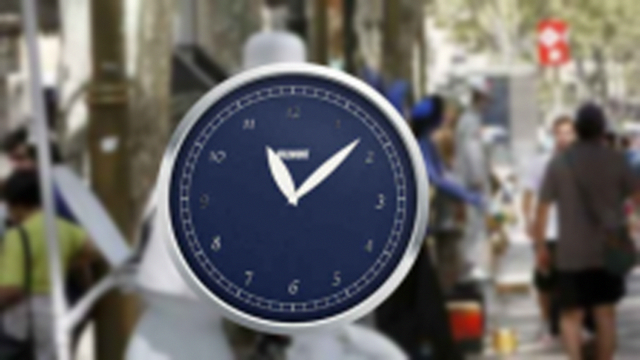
11:08
